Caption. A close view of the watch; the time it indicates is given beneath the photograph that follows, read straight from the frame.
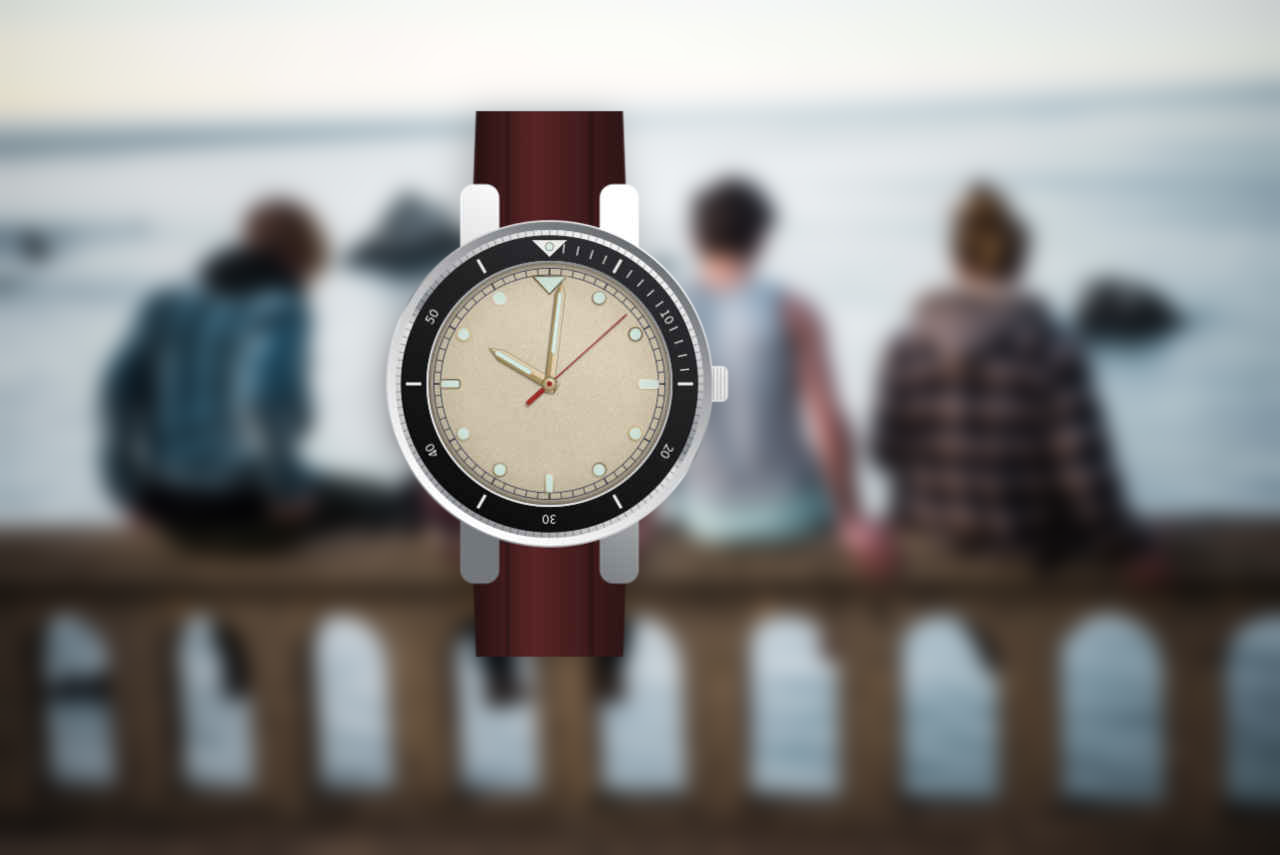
10:01:08
